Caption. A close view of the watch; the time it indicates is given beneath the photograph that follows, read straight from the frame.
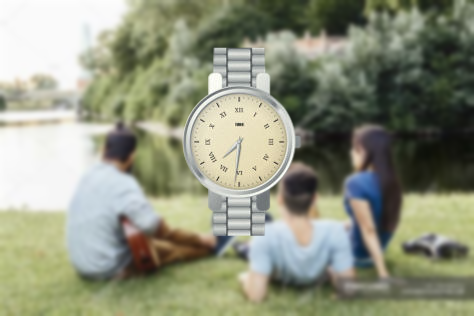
7:31
